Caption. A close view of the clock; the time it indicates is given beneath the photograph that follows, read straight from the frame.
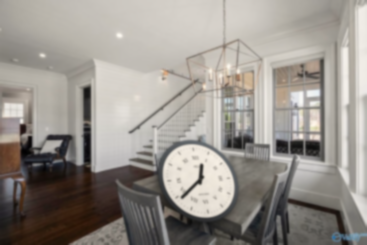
12:39
